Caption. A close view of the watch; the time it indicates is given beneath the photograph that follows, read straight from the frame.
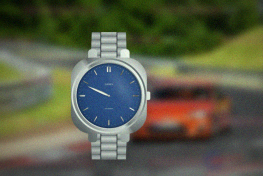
9:49
